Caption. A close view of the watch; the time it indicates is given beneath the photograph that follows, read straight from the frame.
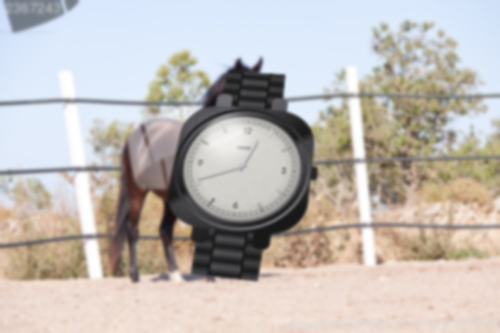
12:41
